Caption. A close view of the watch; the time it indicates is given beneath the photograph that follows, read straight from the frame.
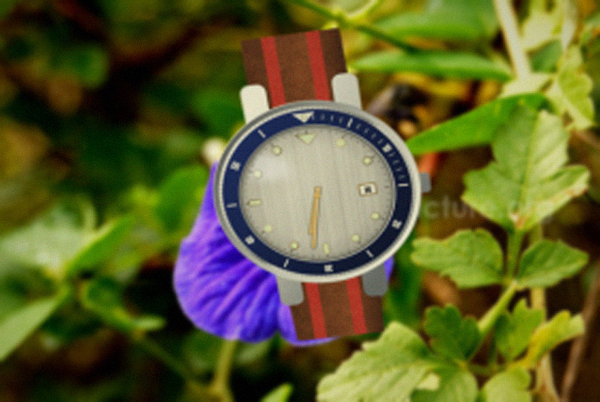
6:32
